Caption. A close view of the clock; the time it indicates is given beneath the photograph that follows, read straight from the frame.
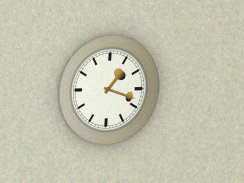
1:18
